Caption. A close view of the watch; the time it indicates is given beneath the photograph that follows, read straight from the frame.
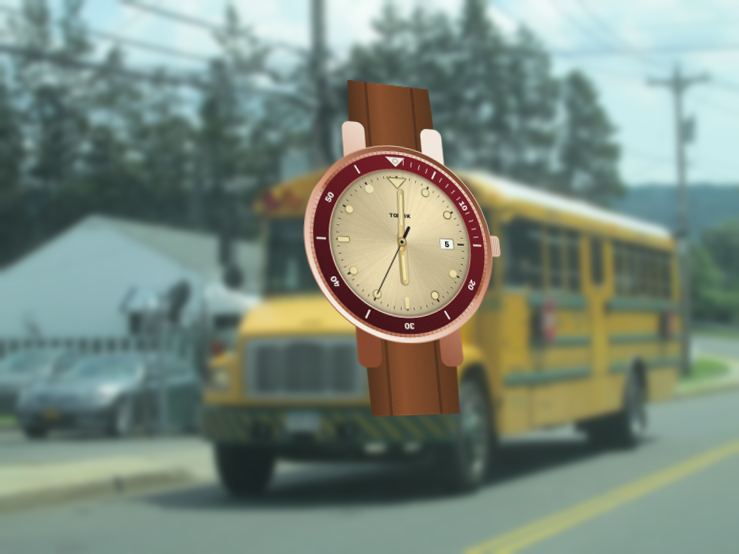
6:00:35
